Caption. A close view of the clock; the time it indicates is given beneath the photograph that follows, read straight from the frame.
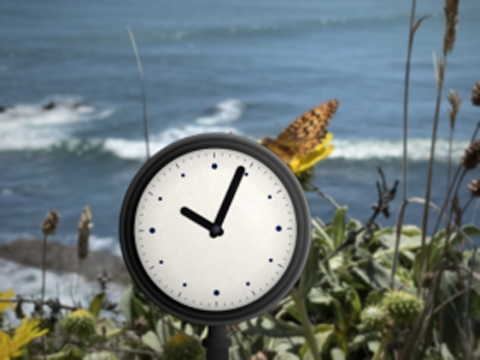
10:04
